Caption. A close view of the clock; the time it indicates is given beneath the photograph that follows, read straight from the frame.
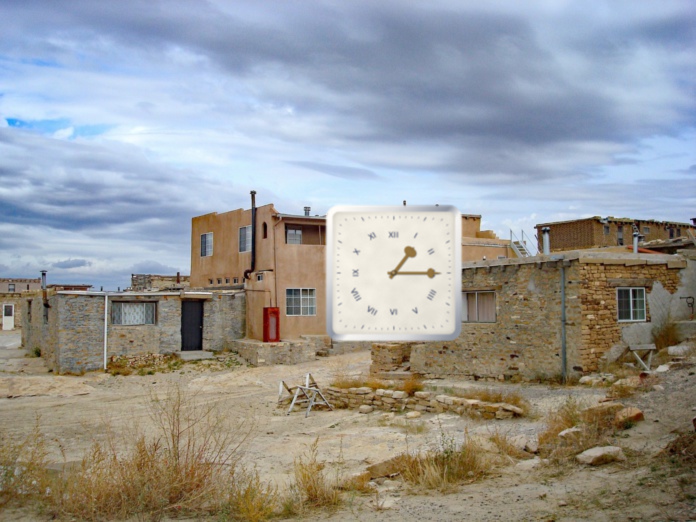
1:15
